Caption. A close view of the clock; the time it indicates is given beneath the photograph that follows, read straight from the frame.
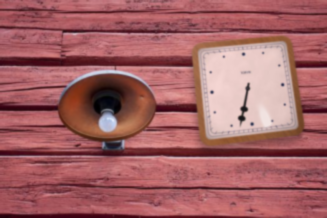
6:33
